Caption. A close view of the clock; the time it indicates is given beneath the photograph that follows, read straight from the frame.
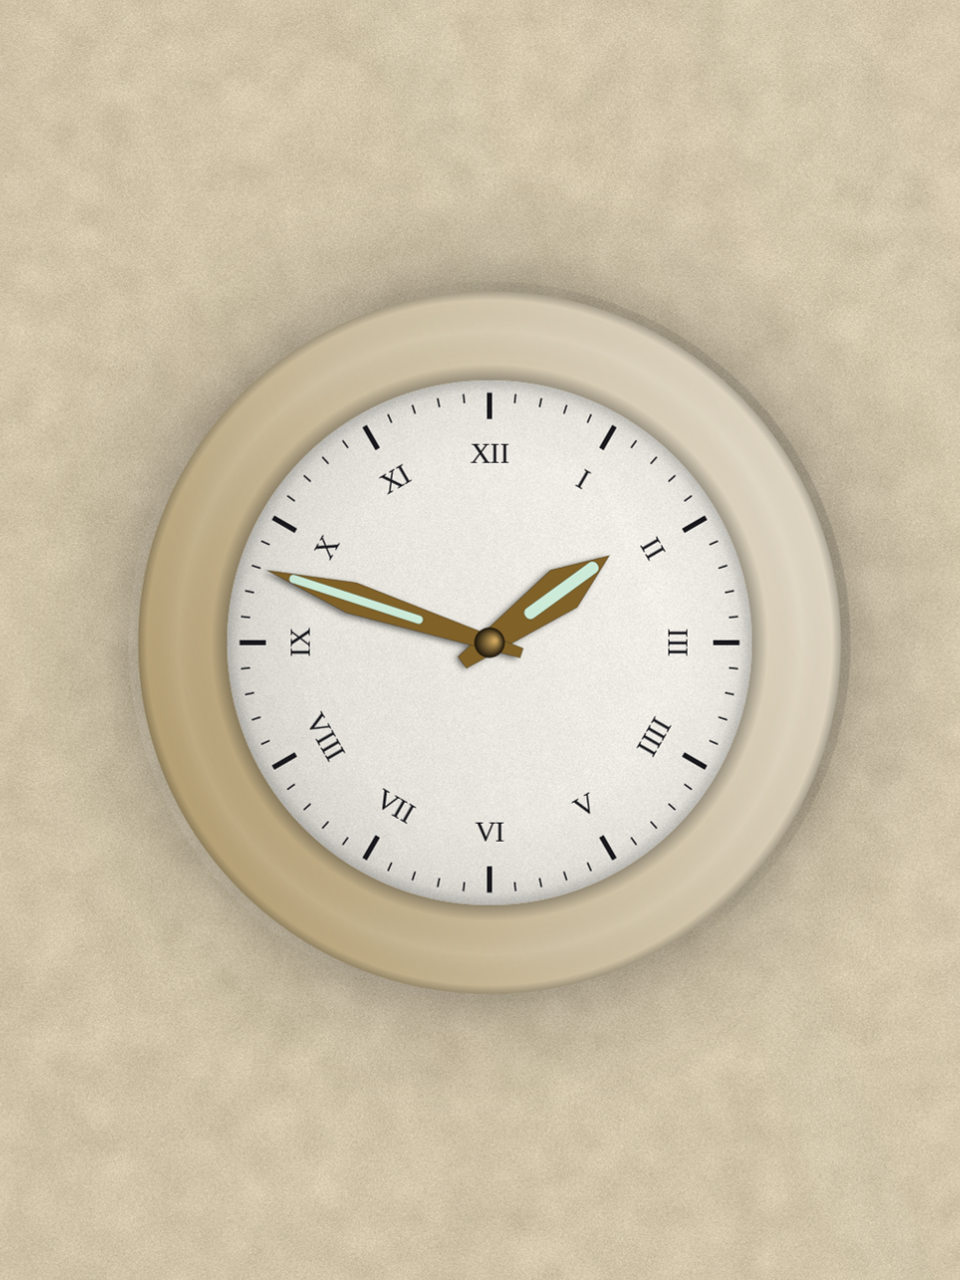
1:48
